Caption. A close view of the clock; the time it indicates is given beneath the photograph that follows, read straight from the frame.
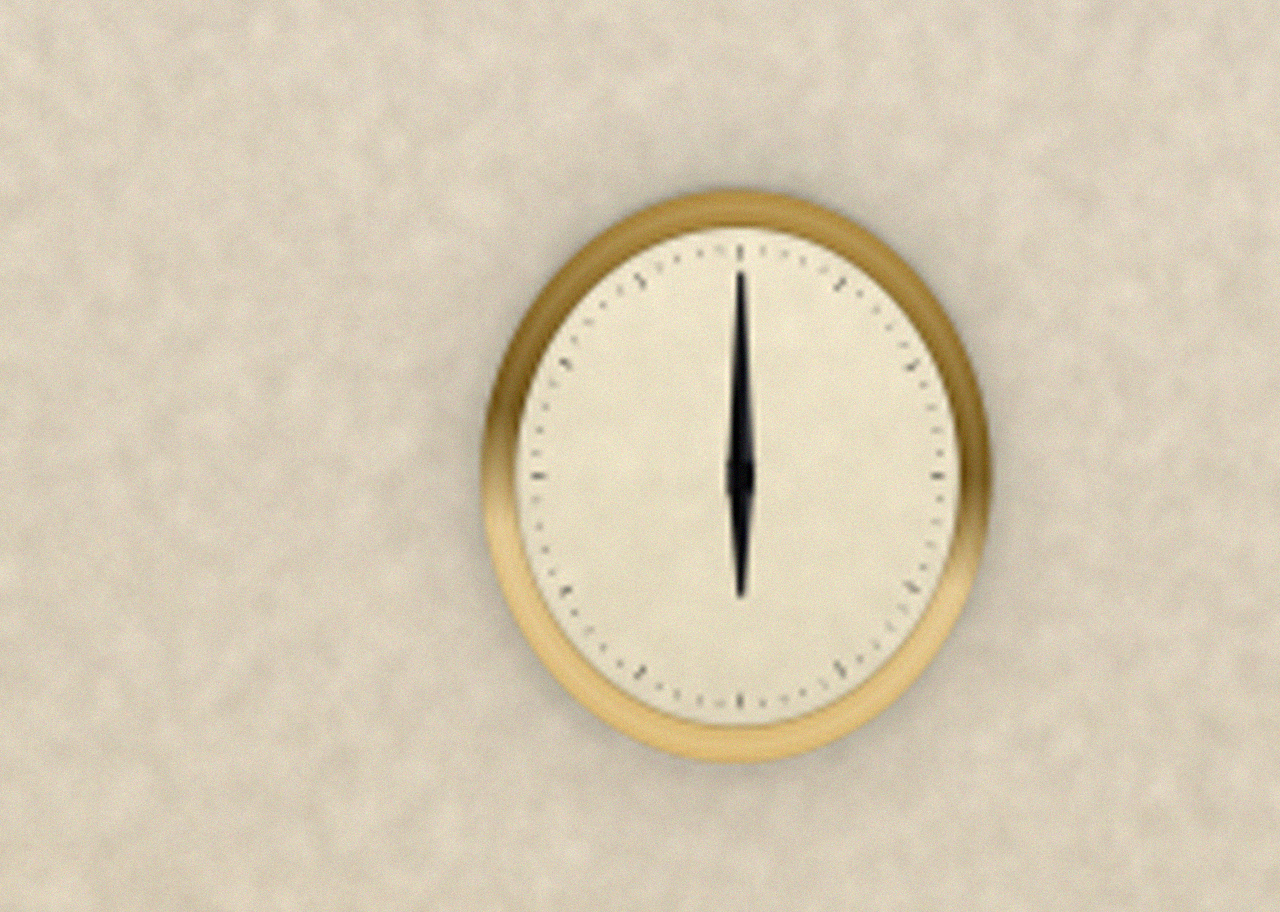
6:00
